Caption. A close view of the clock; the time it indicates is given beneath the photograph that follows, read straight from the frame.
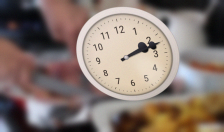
2:12
